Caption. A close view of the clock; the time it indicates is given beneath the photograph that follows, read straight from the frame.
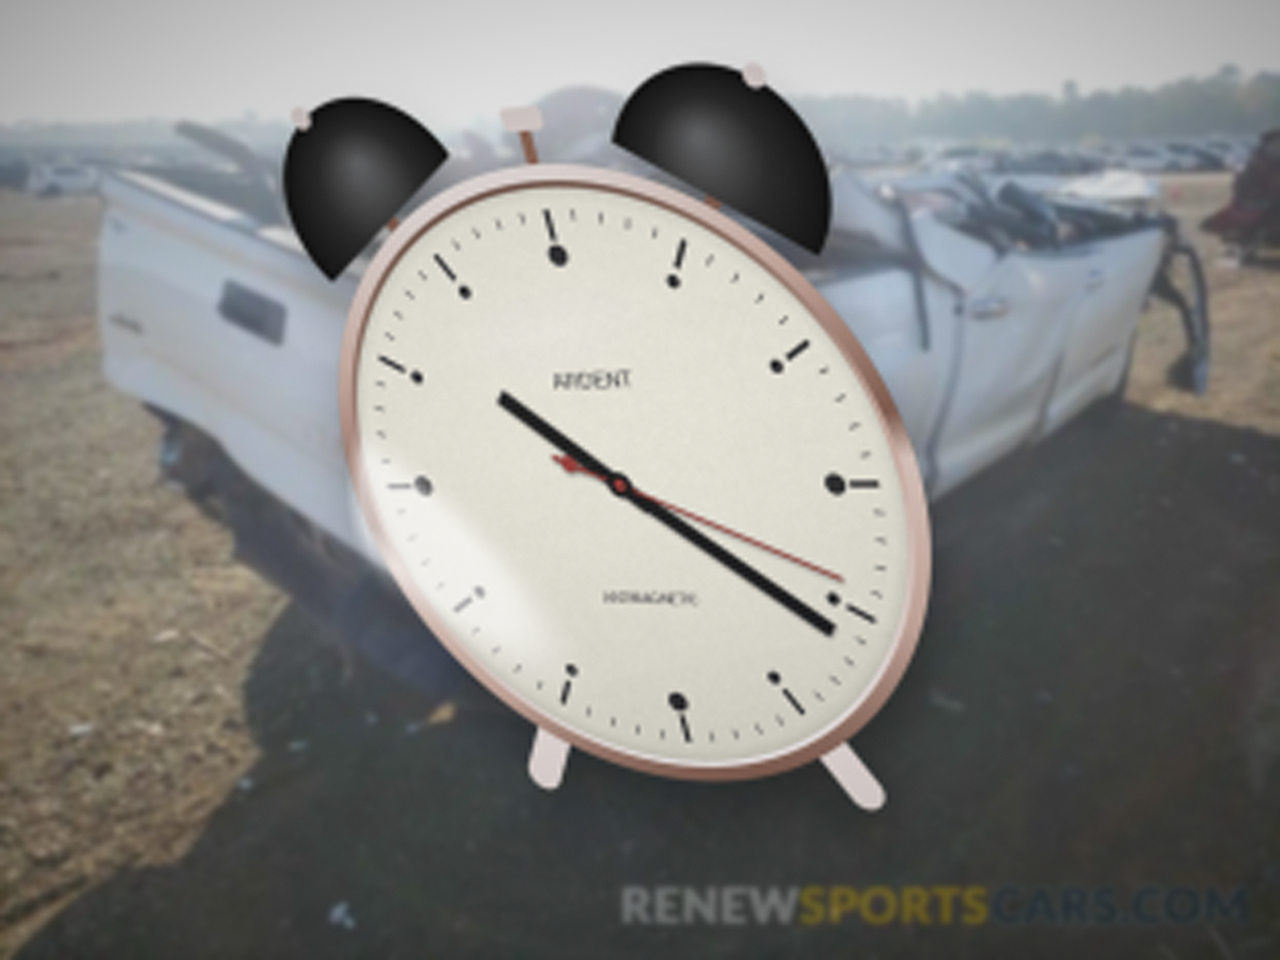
10:21:19
